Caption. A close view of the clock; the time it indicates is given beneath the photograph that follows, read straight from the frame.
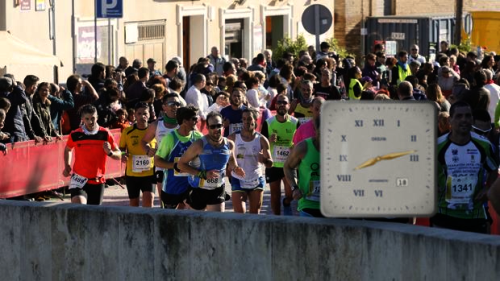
8:13
